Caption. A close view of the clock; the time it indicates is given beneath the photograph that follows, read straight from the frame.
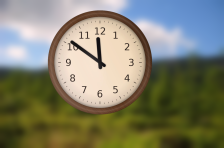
11:51
